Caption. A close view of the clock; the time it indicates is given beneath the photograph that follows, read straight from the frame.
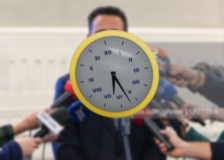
6:27
